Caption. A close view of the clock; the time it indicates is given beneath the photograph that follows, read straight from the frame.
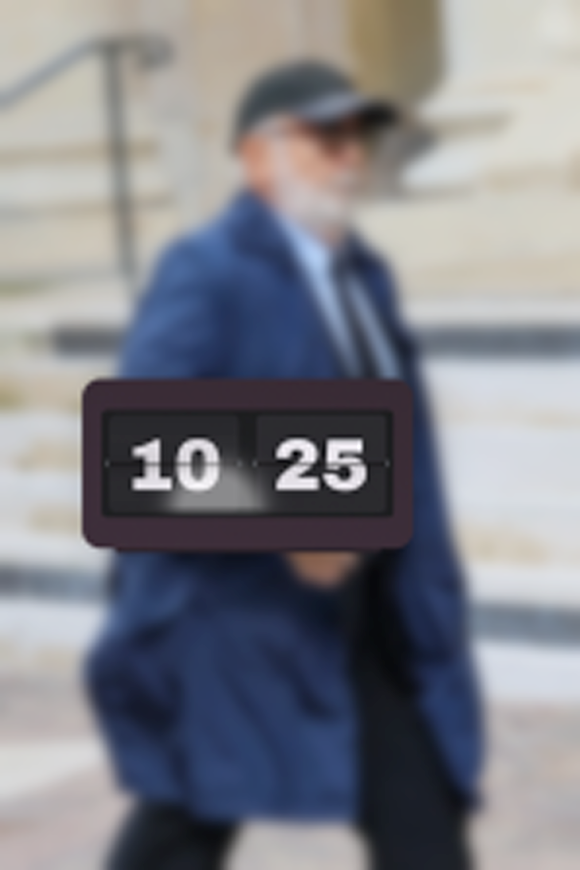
10:25
